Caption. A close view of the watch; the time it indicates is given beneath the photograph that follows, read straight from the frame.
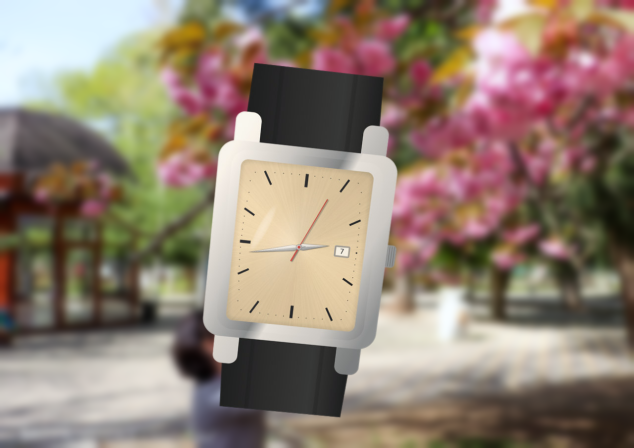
2:43:04
